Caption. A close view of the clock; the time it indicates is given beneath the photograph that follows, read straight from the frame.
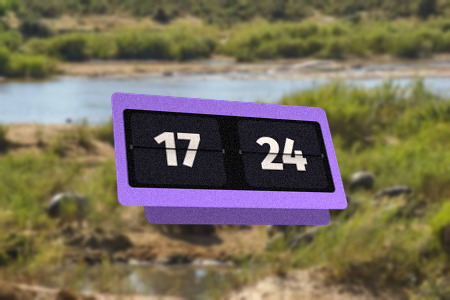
17:24
